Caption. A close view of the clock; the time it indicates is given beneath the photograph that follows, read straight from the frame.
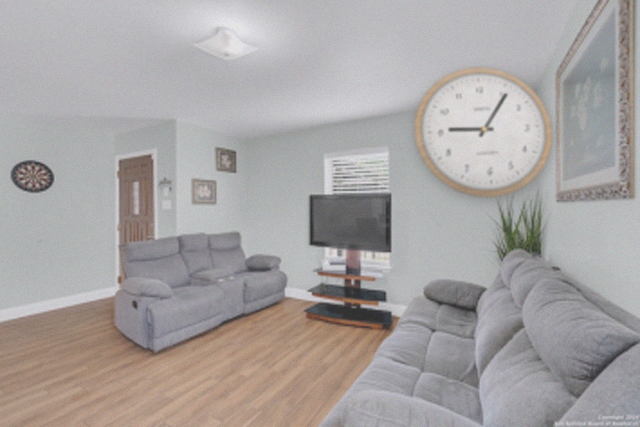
9:06
